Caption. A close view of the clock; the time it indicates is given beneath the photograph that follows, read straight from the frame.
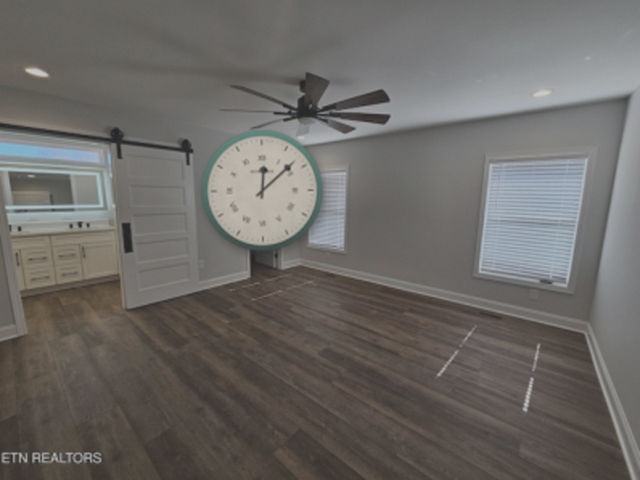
12:08
